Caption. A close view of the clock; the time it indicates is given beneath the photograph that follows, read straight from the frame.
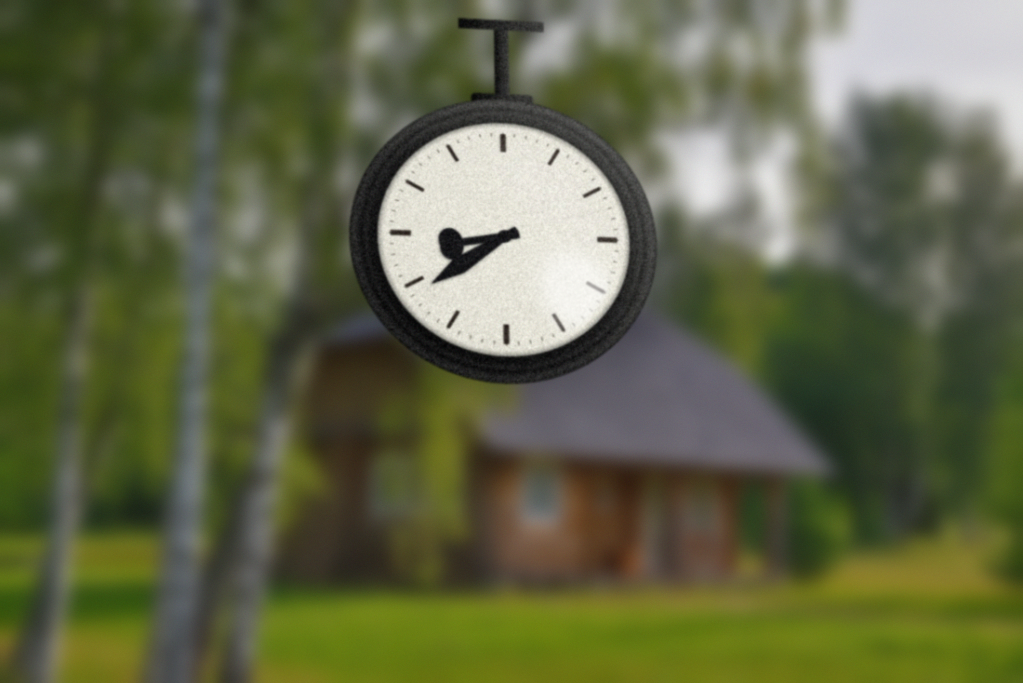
8:39
